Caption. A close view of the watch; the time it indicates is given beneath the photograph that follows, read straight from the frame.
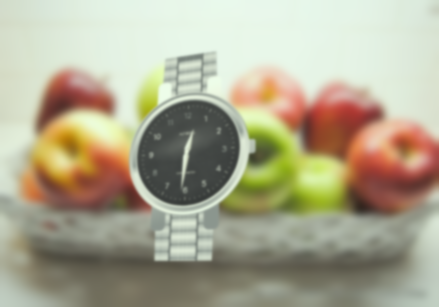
12:31
